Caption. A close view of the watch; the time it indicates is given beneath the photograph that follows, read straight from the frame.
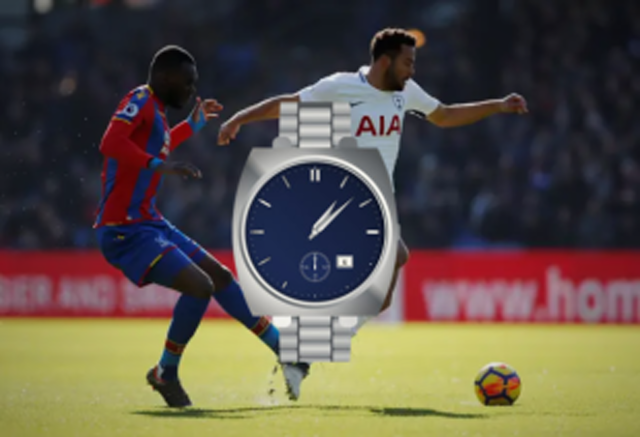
1:08
